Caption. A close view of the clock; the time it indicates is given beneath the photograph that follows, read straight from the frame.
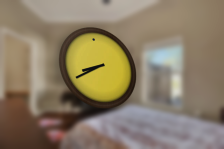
8:42
